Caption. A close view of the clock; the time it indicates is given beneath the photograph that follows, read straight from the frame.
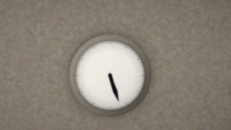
5:27
